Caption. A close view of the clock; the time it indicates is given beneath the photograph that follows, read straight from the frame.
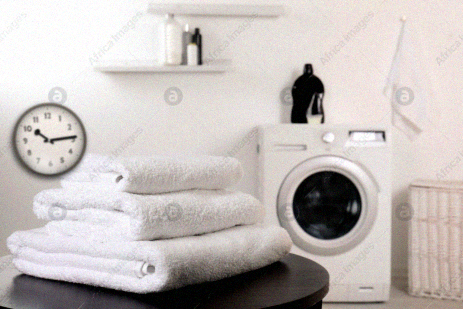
10:14
